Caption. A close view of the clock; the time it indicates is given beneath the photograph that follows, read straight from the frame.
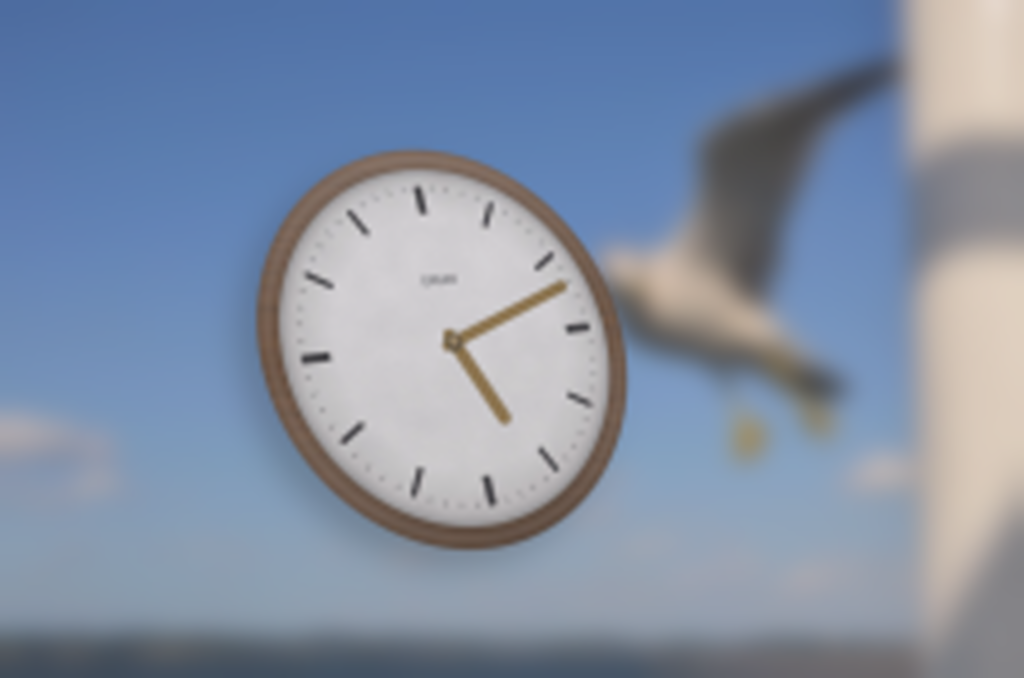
5:12
